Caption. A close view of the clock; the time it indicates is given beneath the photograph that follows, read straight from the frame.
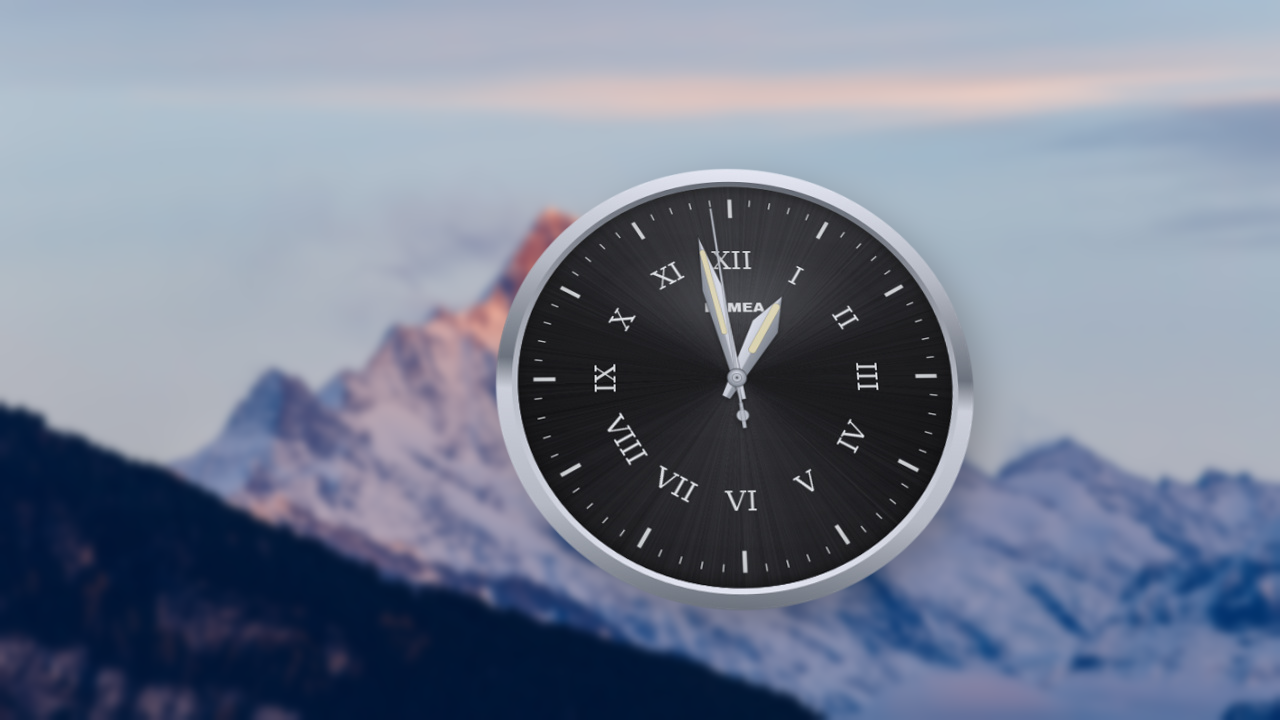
12:57:59
